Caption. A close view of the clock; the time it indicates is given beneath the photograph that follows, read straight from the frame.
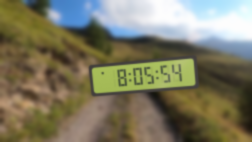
8:05:54
